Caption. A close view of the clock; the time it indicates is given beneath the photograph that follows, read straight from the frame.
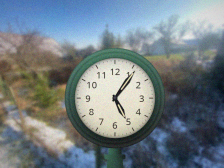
5:06
